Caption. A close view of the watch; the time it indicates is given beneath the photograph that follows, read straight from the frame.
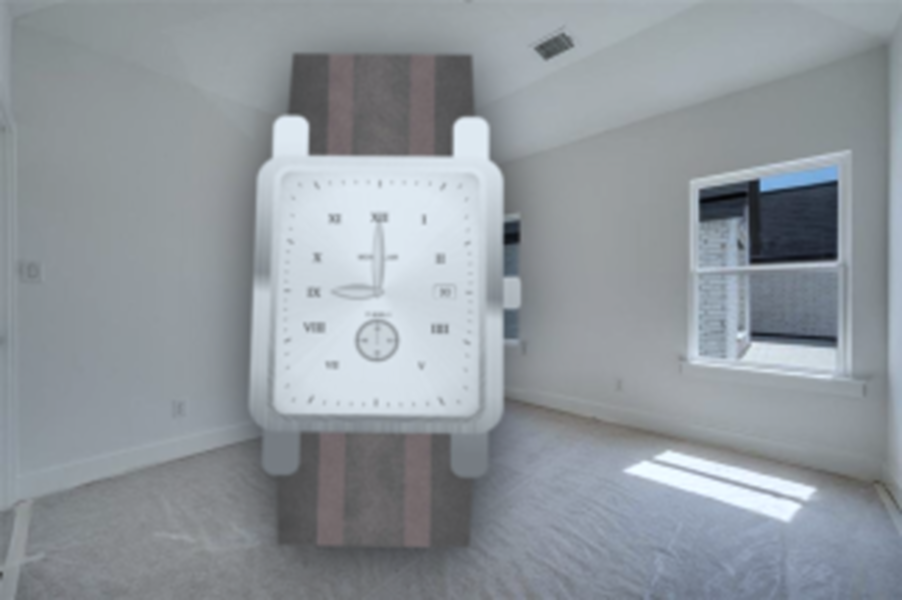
9:00
